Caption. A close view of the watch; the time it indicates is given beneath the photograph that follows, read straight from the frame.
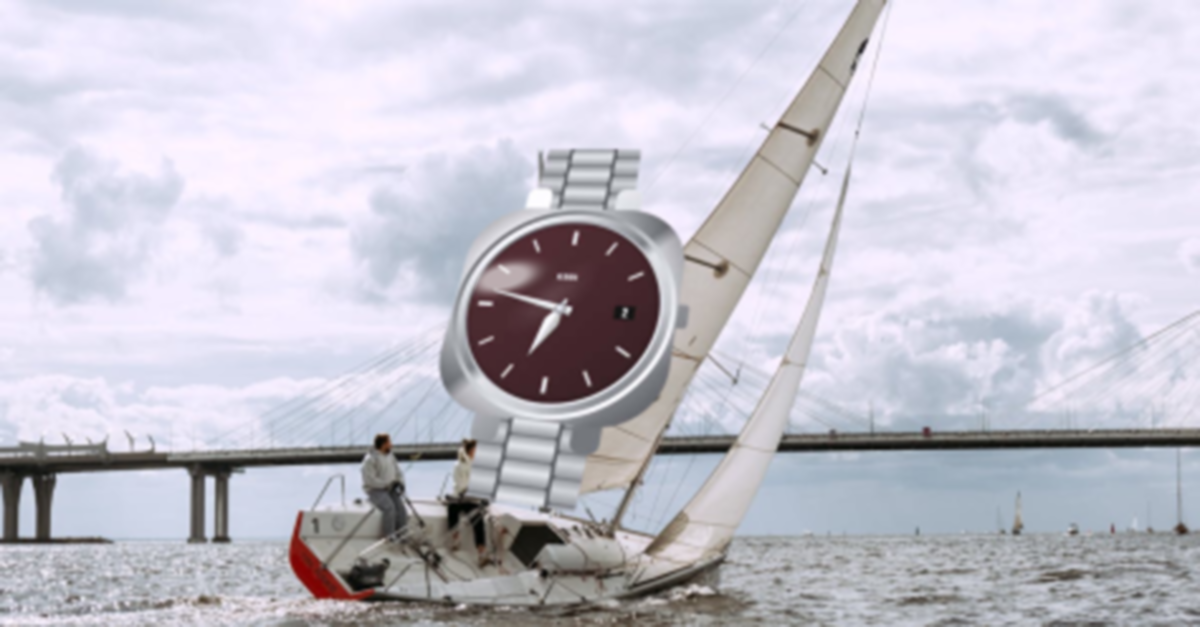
6:47
